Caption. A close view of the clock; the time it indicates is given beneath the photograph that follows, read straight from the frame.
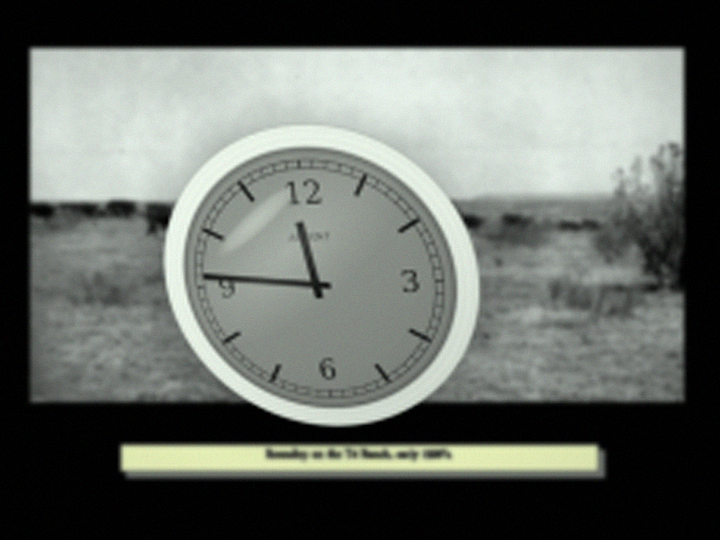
11:46
